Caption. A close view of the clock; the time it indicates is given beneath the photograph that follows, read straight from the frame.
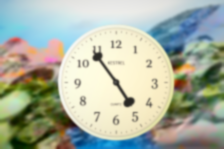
4:54
